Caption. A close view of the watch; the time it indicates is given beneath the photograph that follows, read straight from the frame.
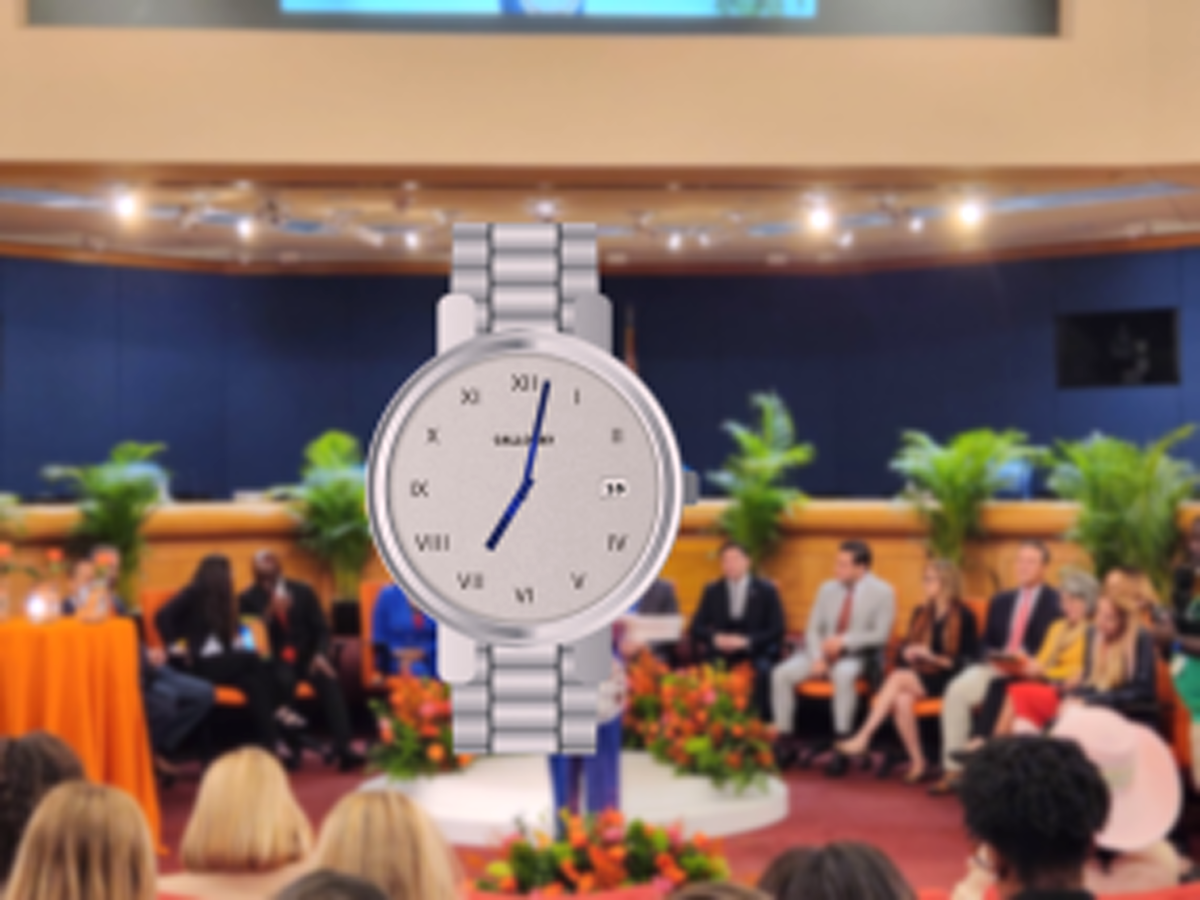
7:02
